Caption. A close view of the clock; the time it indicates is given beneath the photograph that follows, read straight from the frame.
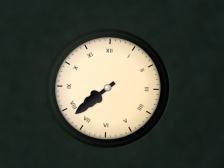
7:38
